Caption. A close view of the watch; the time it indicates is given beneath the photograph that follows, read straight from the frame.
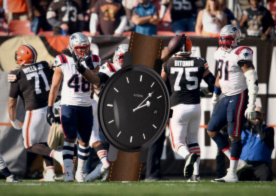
2:07
